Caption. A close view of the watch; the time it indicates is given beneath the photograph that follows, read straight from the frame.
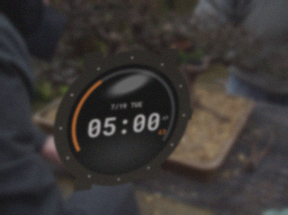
5:00
